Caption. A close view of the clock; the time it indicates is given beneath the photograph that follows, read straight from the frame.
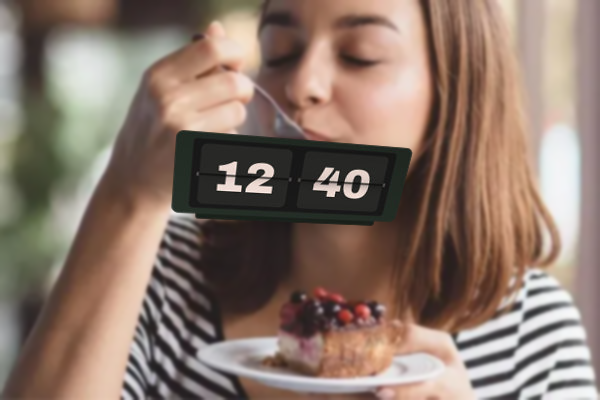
12:40
